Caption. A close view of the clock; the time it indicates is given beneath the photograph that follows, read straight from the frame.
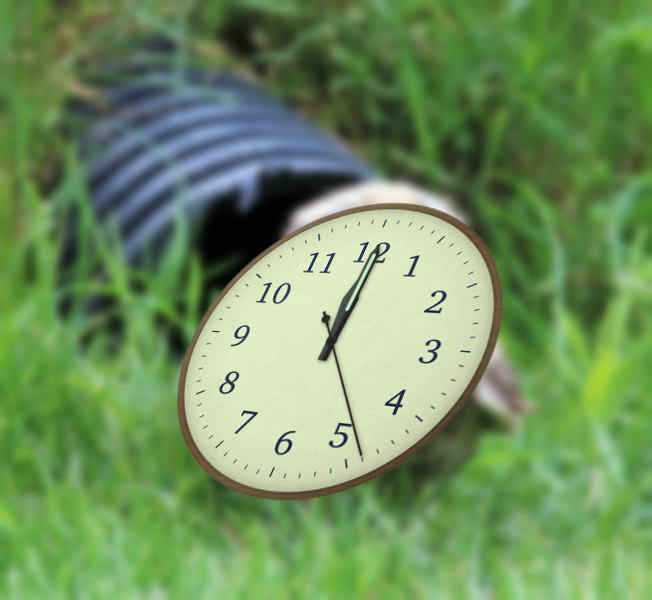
12:00:24
